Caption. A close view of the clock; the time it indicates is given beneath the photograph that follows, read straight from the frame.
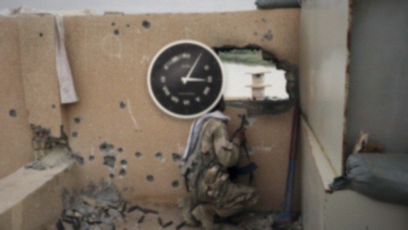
3:05
